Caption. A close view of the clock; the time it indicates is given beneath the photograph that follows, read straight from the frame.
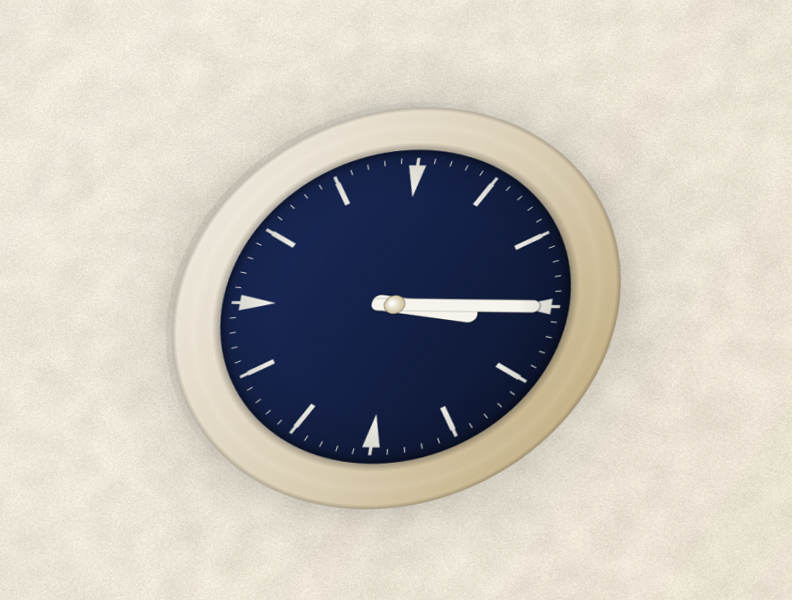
3:15
